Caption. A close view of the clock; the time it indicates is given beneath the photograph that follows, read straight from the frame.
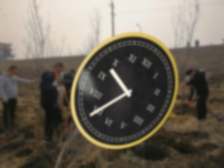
9:35
